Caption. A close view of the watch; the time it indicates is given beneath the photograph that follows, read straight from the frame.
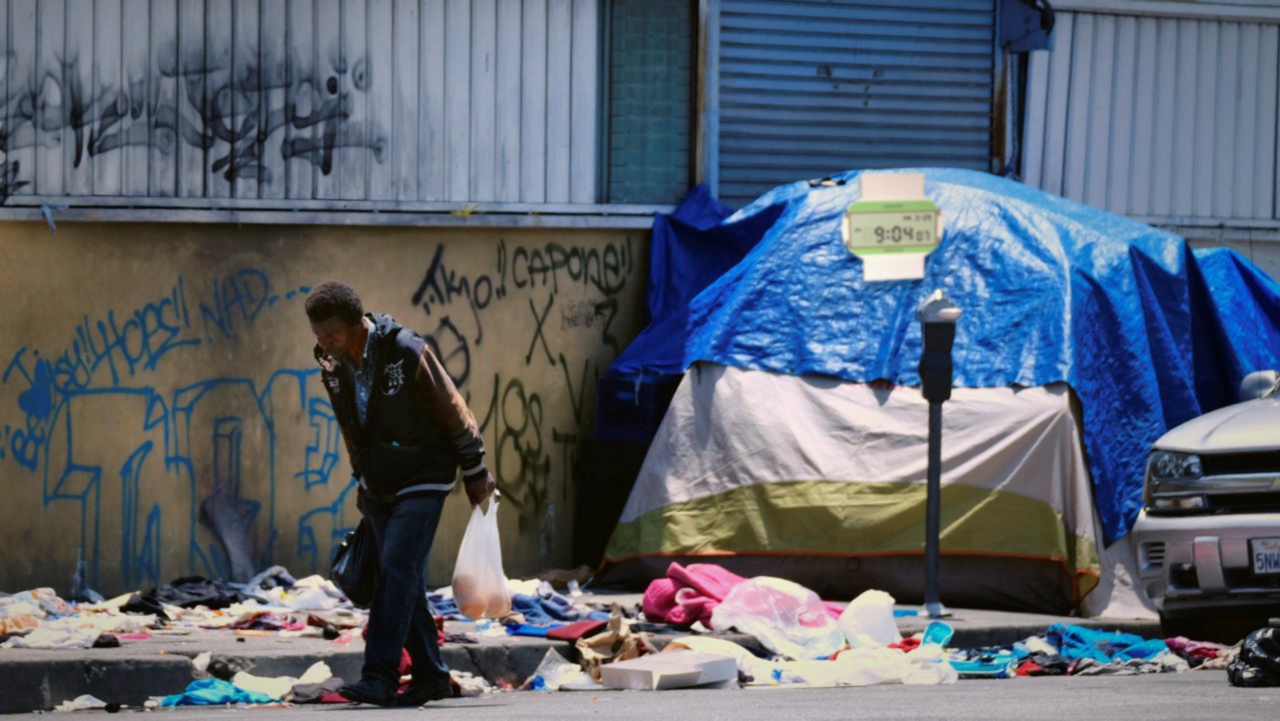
9:04
